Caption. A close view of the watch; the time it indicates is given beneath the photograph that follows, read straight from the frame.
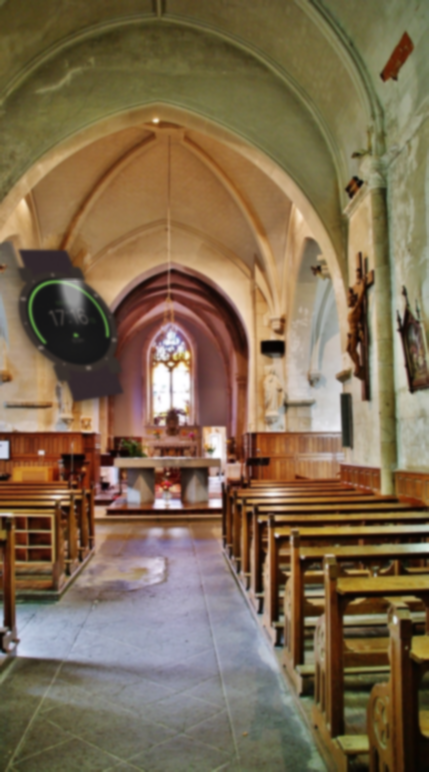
17:16
